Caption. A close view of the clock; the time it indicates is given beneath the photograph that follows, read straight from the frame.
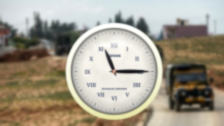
11:15
